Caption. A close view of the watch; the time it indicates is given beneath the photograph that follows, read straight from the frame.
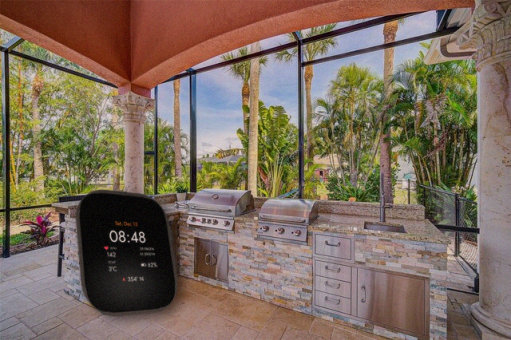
8:48
